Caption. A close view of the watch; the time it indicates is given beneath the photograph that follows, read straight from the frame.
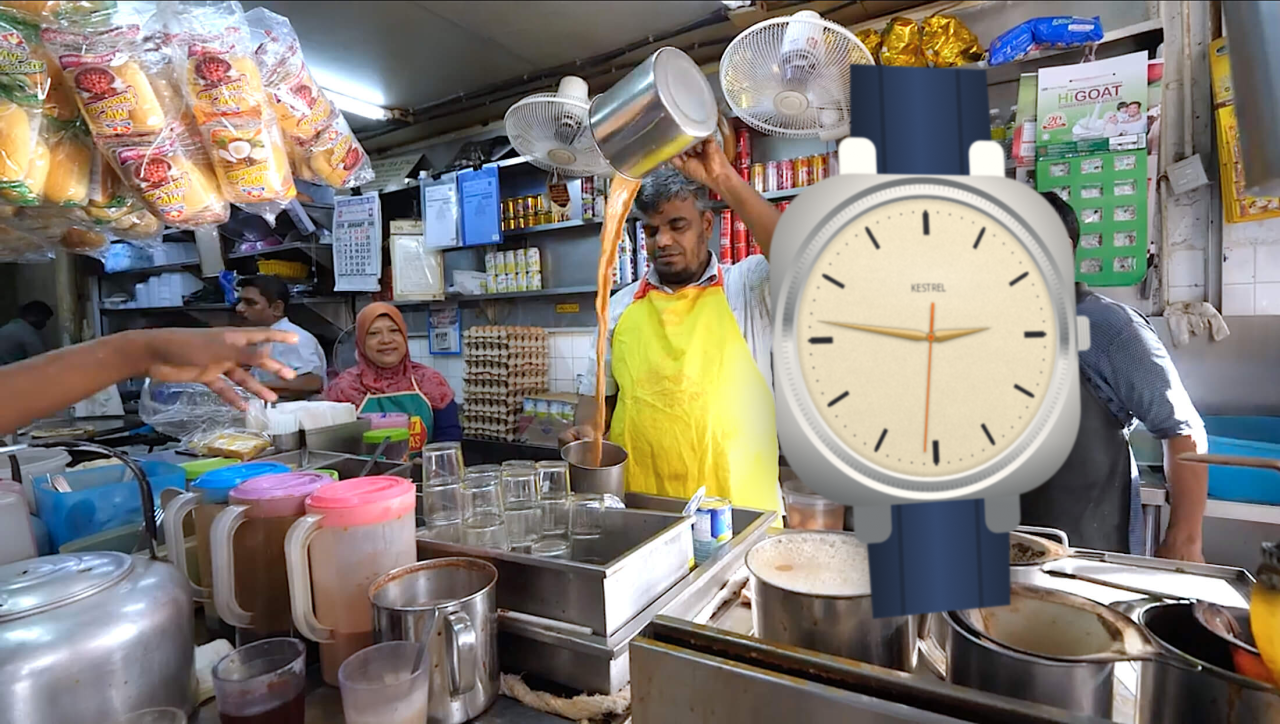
2:46:31
